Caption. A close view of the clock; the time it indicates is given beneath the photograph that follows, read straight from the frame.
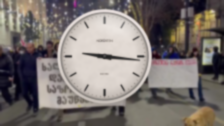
9:16
